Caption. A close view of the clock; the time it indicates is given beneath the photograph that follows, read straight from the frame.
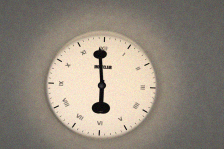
5:59
